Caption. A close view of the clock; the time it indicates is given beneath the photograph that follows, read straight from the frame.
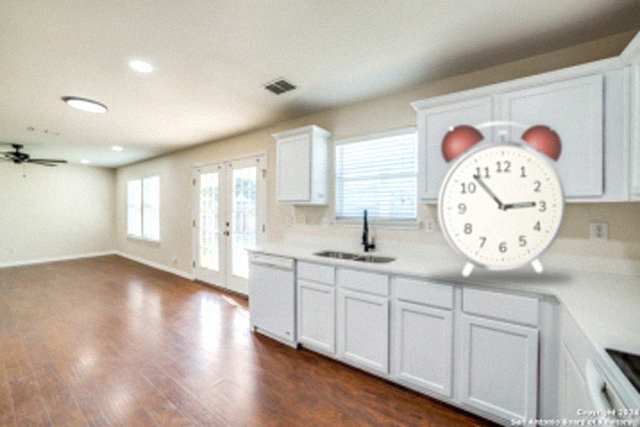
2:53
